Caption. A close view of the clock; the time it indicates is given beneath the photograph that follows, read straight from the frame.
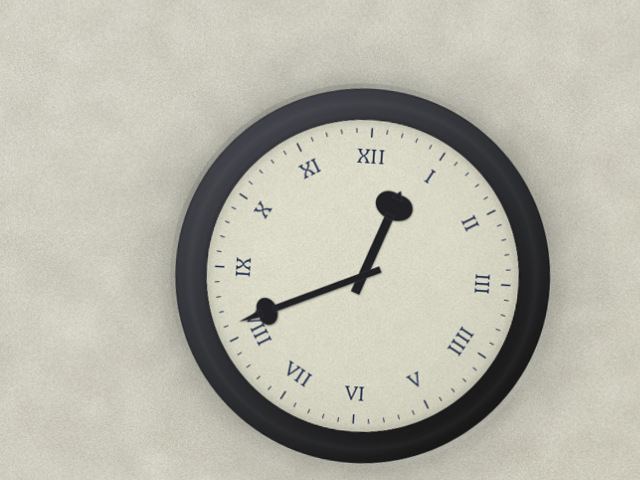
12:41
